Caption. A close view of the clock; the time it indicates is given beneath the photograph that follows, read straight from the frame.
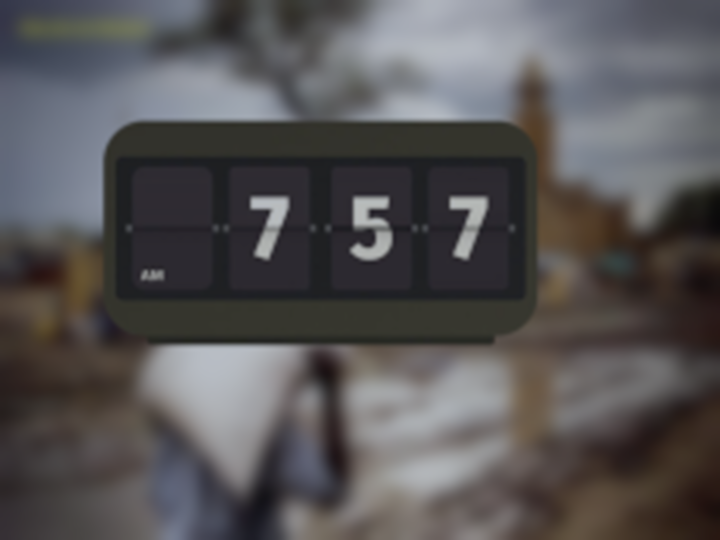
7:57
